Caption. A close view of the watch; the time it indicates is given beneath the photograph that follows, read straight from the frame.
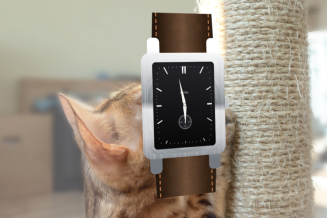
5:58
